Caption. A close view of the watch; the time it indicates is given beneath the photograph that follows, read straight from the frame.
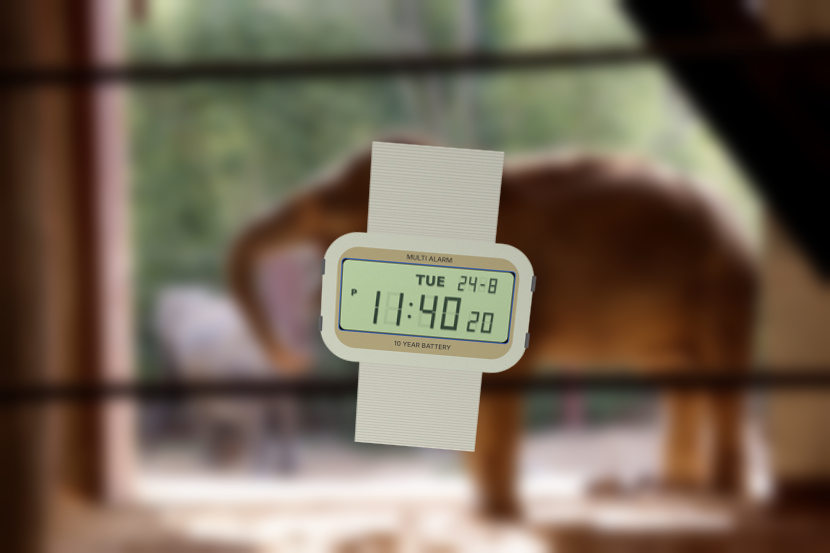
11:40:20
